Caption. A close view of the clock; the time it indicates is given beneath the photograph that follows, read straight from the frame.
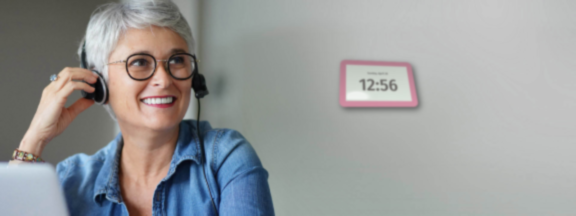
12:56
